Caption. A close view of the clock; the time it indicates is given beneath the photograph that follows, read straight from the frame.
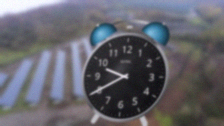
9:40
